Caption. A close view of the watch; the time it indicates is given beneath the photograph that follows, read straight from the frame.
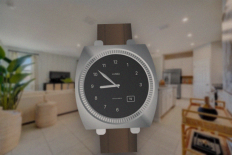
8:52
